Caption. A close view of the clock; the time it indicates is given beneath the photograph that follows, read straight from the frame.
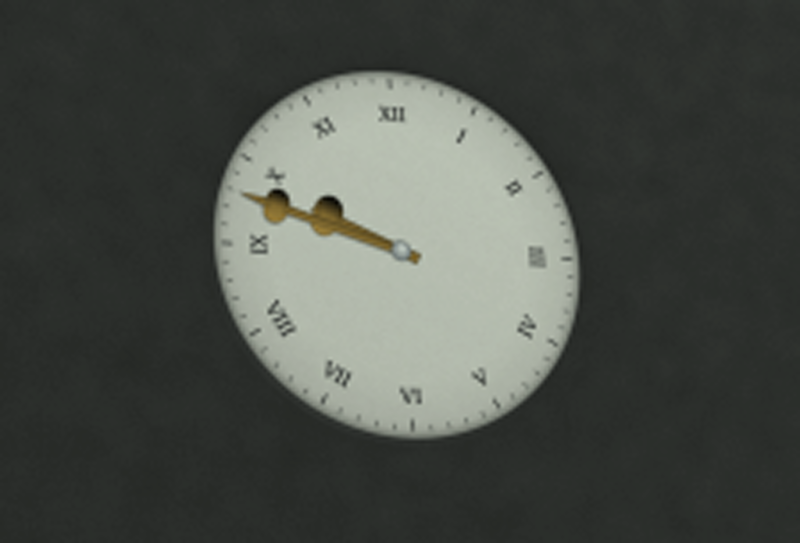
9:48
